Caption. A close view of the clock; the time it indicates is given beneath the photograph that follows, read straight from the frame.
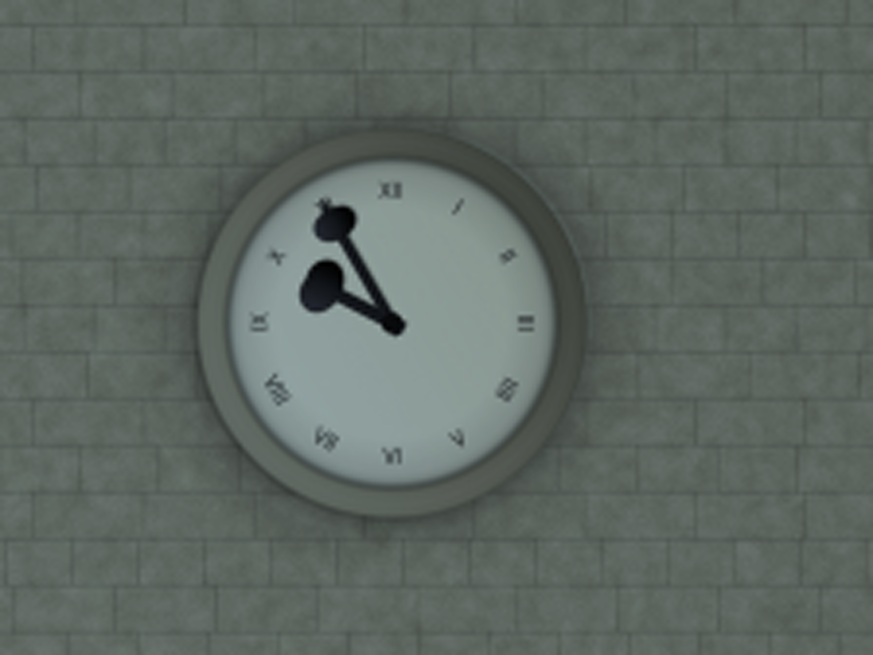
9:55
